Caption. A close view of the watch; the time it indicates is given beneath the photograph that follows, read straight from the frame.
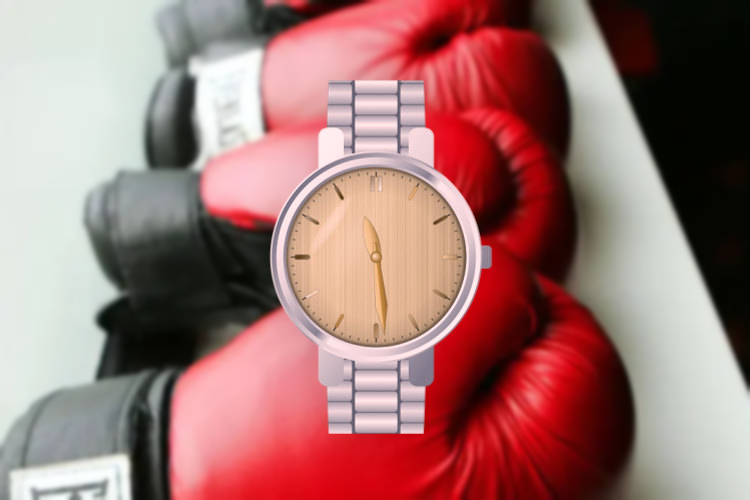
11:29
